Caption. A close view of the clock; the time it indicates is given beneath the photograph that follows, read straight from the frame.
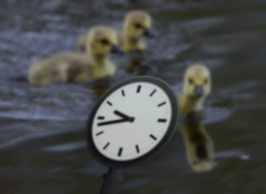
9:43
